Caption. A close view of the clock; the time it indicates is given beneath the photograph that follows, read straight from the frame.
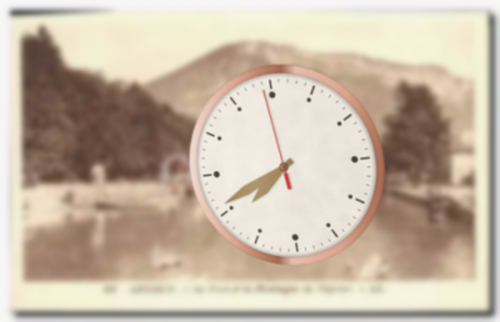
7:40:59
